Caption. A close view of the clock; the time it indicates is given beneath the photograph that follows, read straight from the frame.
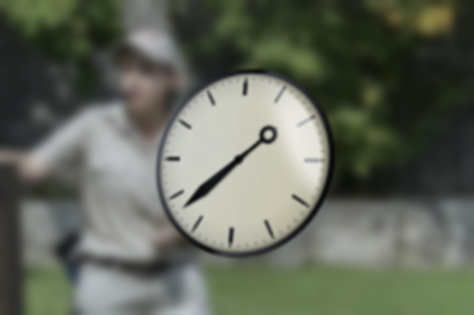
1:38
